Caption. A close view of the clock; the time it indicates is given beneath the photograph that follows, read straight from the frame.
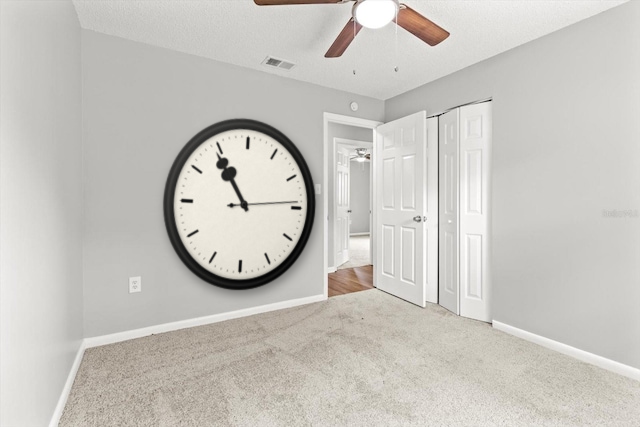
10:54:14
